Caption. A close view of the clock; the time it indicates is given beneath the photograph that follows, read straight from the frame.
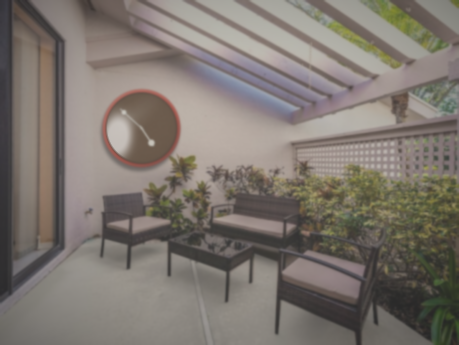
4:52
